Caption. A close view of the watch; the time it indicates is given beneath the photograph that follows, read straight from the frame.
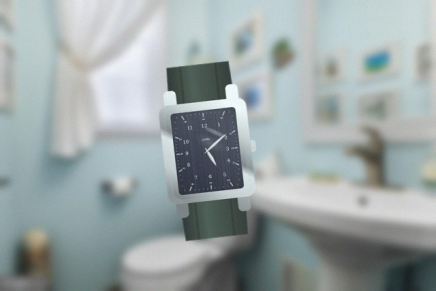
5:09
